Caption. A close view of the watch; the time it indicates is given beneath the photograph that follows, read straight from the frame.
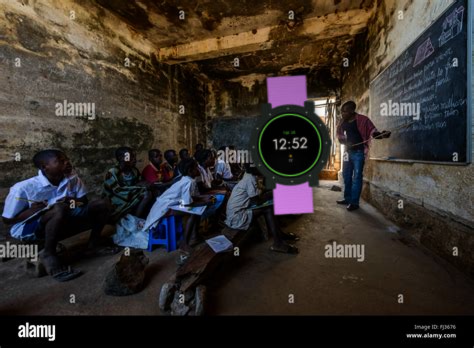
12:52
